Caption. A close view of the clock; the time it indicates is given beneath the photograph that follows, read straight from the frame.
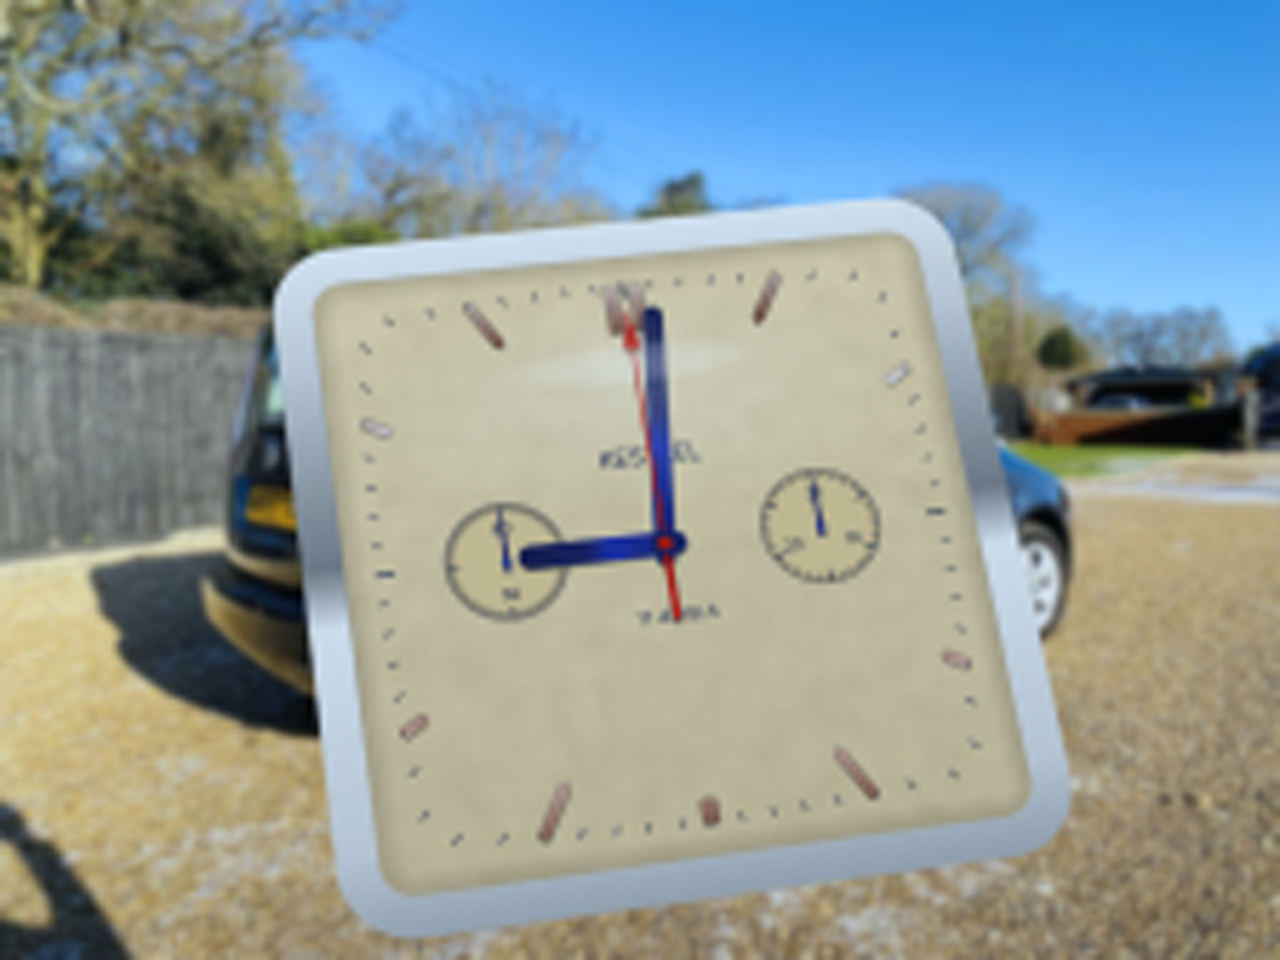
9:01
